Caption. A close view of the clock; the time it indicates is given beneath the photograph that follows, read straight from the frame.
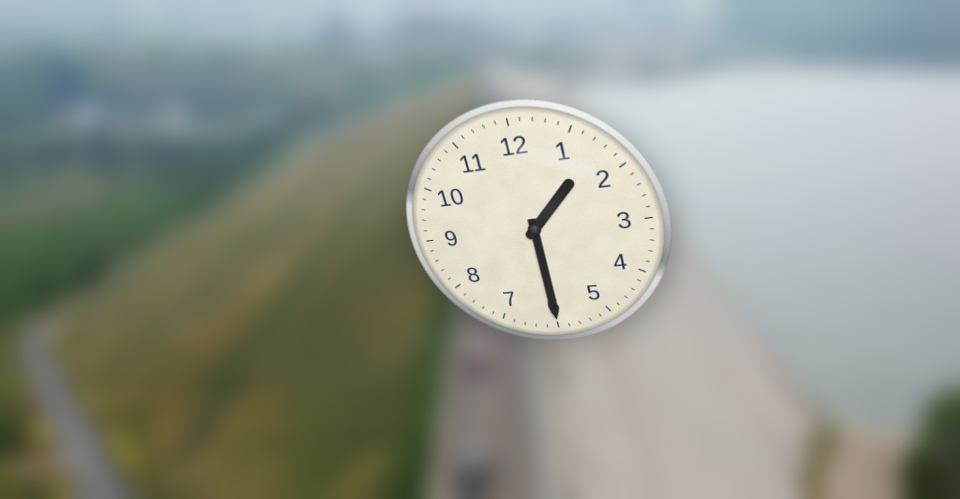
1:30
